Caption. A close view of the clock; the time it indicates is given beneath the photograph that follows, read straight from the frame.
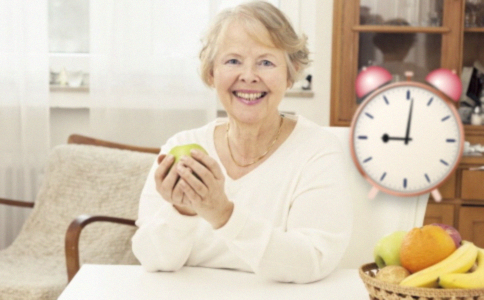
9:01
